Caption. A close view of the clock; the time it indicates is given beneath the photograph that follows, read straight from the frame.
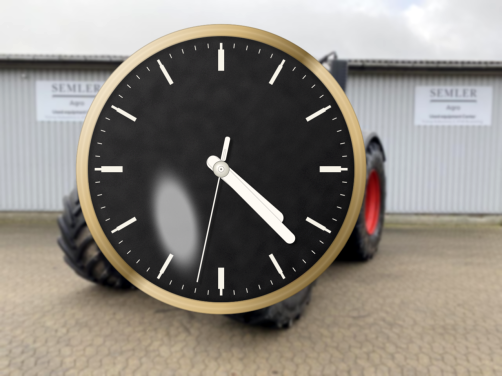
4:22:32
